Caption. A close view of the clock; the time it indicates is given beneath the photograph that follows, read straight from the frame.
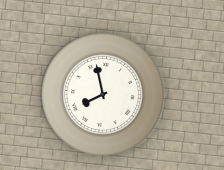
7:57
